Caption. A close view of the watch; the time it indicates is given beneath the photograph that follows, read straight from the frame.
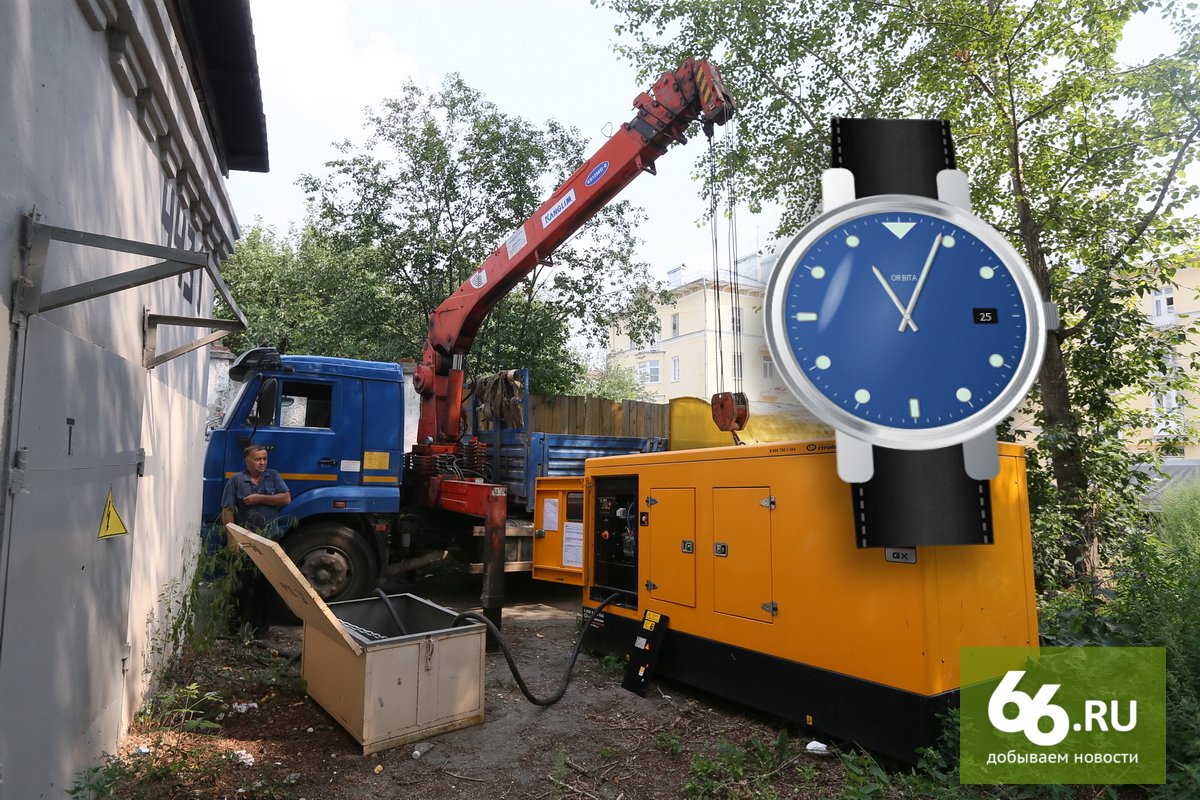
11:04
